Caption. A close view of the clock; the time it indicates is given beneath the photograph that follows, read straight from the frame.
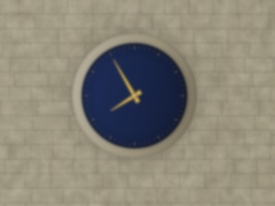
7:55
